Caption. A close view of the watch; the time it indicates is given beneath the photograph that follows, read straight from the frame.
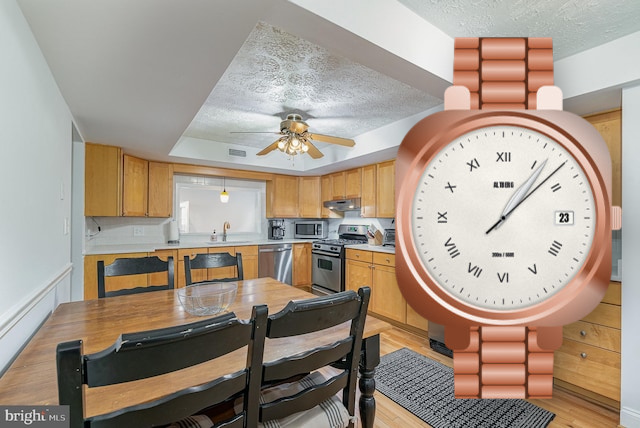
1:06:08
